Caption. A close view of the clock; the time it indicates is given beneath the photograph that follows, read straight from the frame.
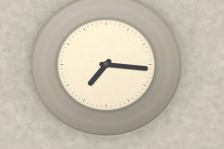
7:16
